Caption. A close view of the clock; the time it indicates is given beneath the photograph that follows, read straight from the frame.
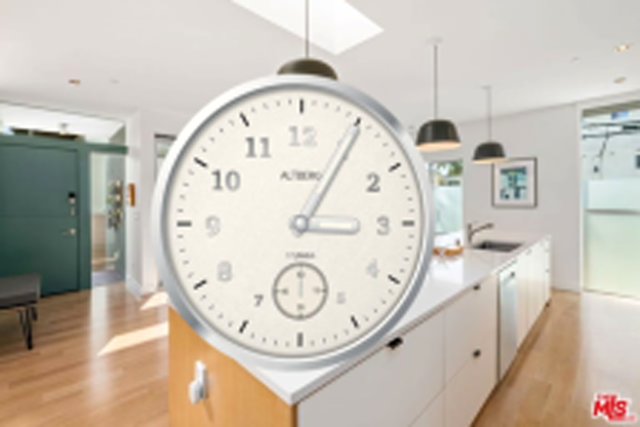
3:05
